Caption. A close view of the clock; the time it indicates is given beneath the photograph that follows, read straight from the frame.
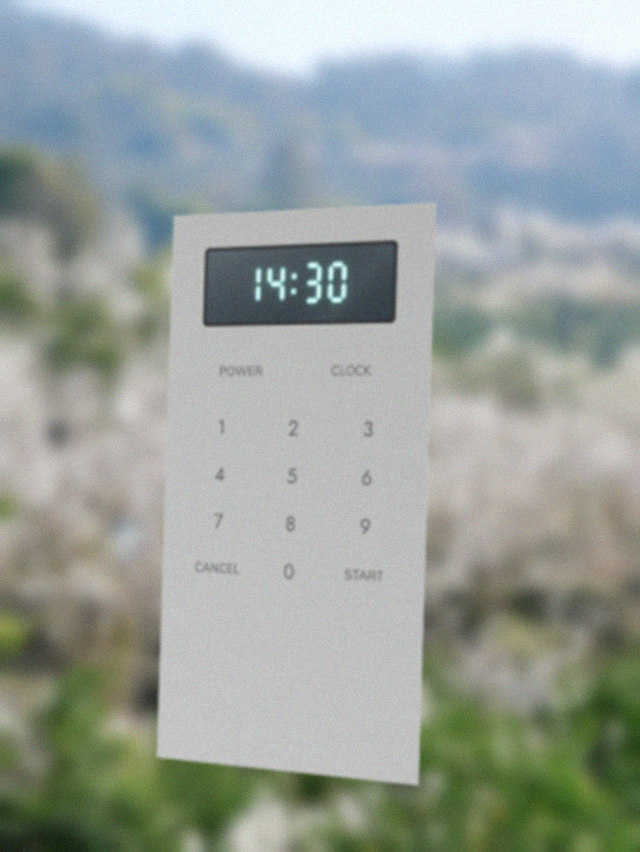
14:30
